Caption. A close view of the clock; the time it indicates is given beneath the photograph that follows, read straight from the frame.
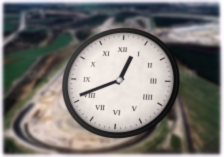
12:41
